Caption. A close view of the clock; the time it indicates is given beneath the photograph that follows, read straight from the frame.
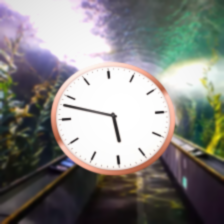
5:48
